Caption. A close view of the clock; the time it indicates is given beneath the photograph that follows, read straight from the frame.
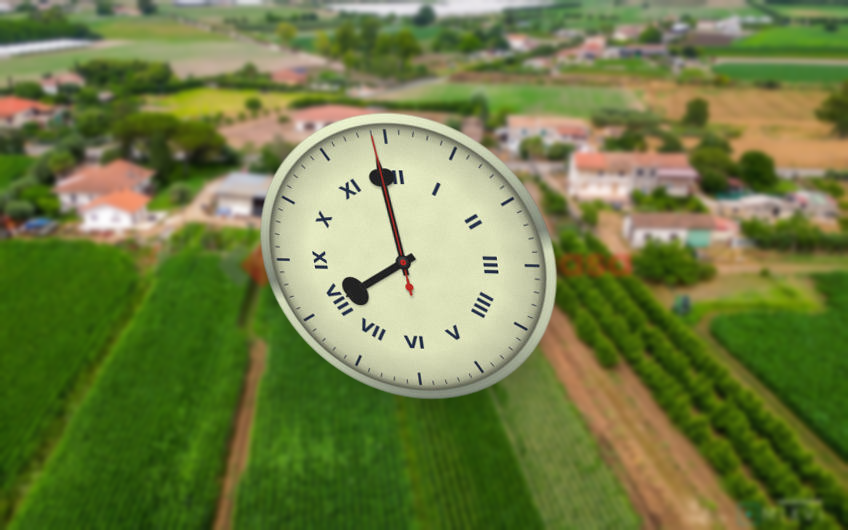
7:58:59
